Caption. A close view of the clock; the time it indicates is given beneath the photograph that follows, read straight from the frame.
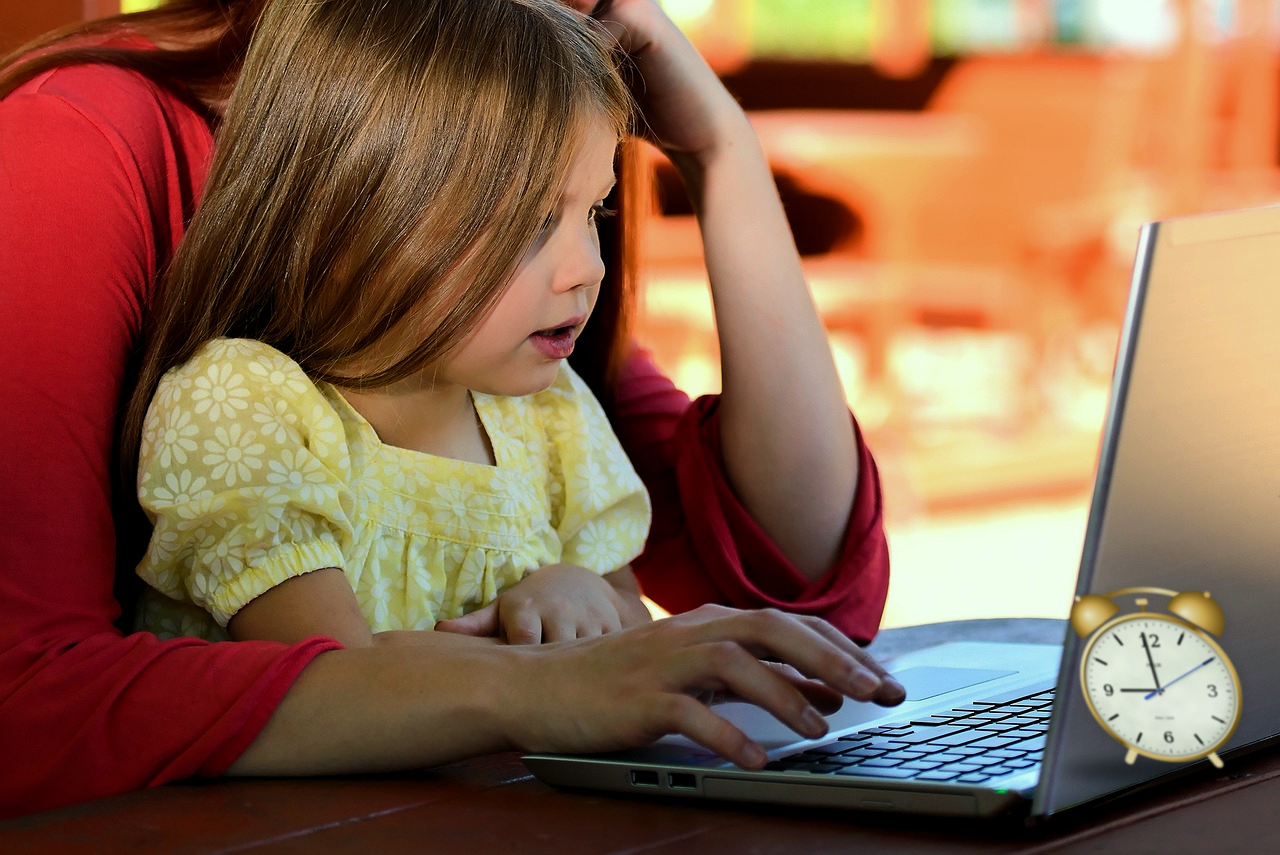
8:59:10
